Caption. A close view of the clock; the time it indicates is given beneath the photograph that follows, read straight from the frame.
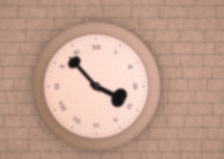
3:53
